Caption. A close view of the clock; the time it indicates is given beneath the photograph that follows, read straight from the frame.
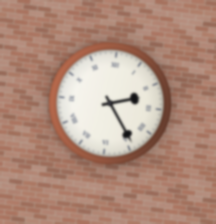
2:24
